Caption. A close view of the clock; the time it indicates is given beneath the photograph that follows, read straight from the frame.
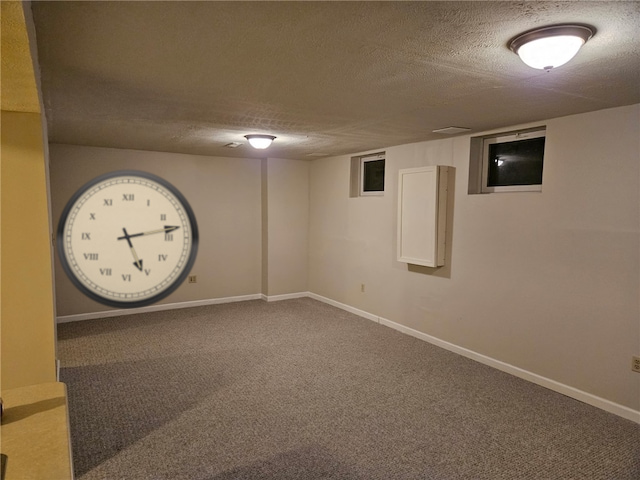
5:13
